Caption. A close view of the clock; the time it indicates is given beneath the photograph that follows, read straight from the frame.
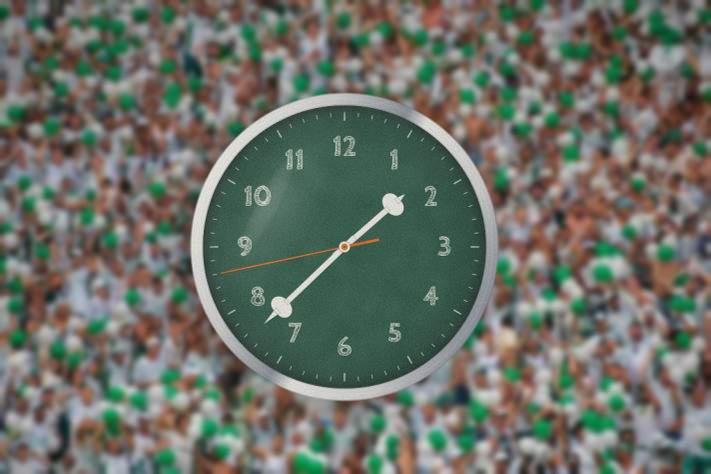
1:37:43
